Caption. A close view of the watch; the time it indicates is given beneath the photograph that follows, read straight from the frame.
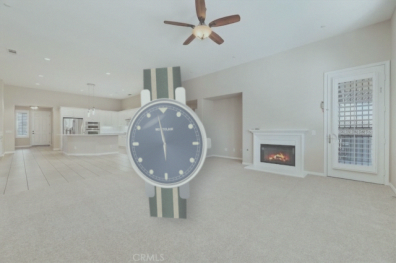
5:58
